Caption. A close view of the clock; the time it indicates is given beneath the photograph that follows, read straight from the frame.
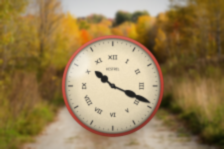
10:19
